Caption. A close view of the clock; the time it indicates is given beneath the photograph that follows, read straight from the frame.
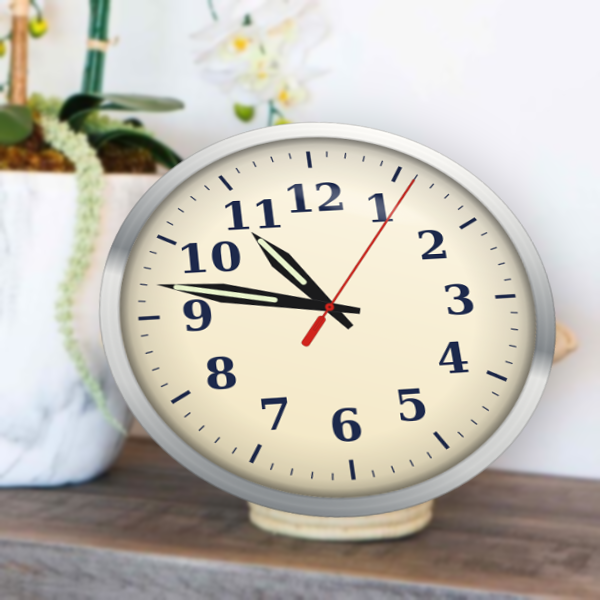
10:47:06
